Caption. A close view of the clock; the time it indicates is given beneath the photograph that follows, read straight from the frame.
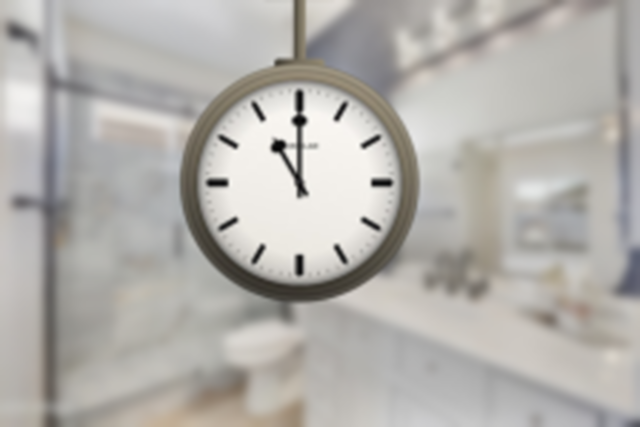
11:00
